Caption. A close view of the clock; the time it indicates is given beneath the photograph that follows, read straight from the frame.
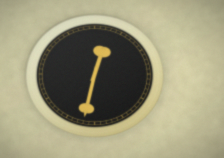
12:32
